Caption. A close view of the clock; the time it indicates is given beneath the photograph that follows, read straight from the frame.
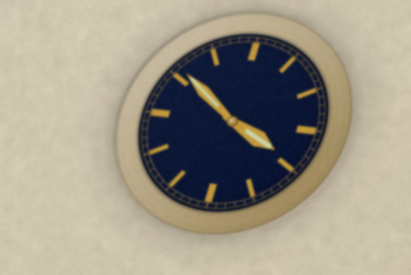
3:51
